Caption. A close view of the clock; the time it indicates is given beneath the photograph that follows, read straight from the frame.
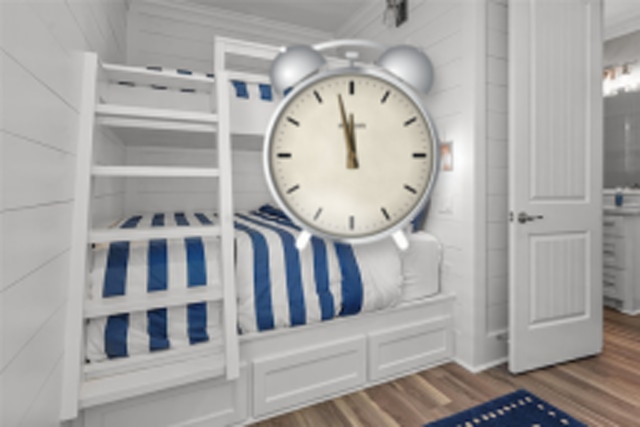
11:58
